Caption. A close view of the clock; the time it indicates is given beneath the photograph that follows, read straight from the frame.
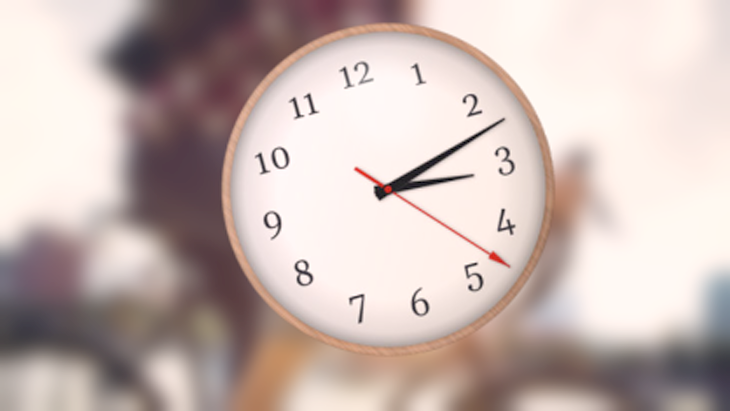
3:12:23
